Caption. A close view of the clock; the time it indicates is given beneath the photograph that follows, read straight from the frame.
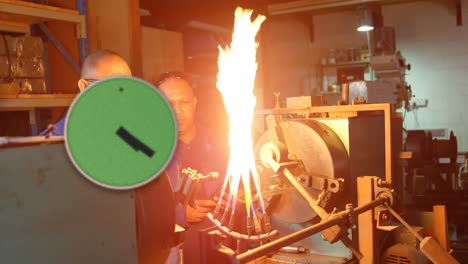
4:21
